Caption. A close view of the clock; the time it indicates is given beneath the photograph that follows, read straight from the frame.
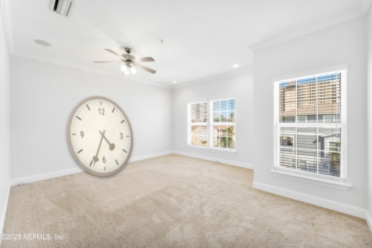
4:34
